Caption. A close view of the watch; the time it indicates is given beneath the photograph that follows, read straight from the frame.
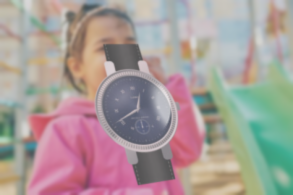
12:41
